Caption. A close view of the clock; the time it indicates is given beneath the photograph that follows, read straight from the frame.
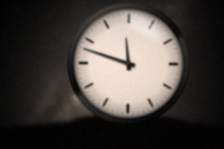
11:48
